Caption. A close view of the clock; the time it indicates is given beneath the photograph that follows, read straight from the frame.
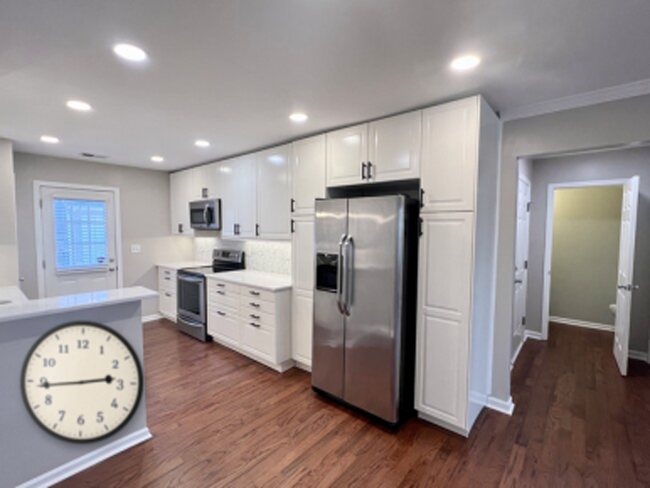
2:44
